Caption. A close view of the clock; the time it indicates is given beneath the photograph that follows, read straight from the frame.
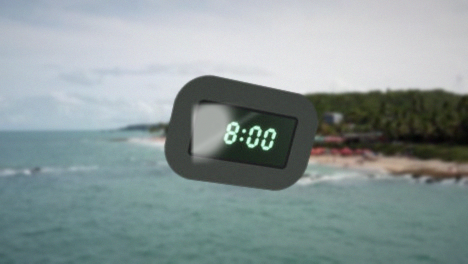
8:00
